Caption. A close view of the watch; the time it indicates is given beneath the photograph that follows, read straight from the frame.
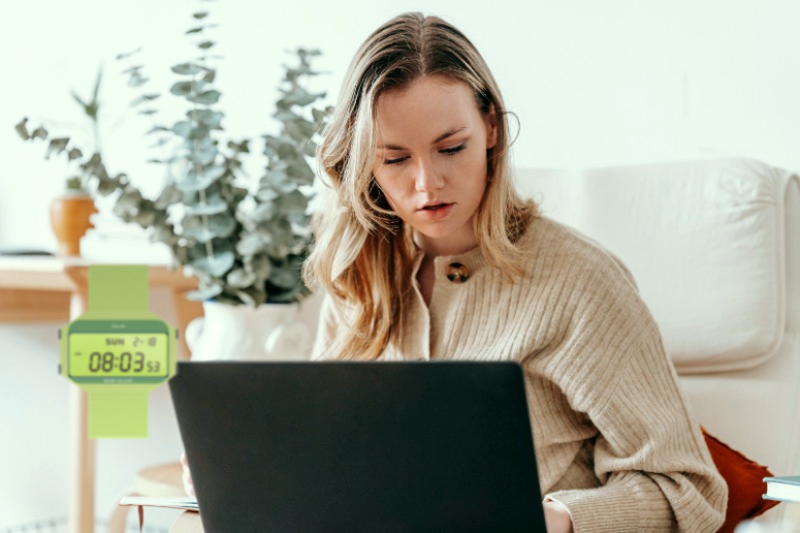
8:03
